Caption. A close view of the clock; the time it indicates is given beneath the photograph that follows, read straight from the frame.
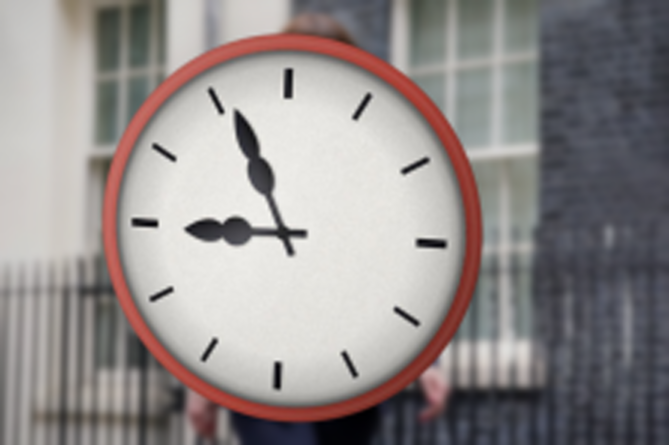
8:56
